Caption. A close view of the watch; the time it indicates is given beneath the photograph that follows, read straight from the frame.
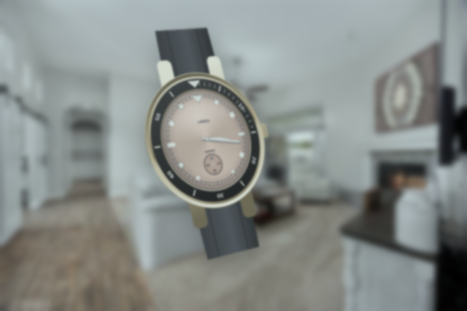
3:17
